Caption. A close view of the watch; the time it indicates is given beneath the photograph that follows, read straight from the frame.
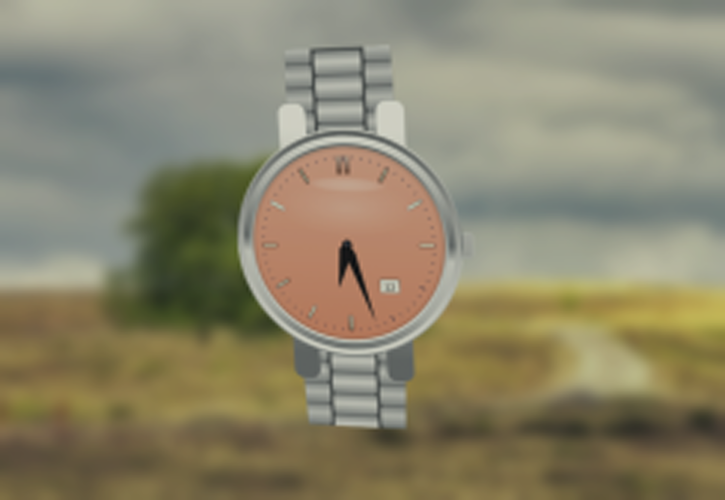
6:27
